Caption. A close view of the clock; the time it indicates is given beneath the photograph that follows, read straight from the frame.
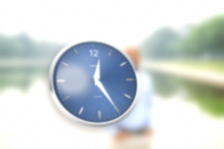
12:25
